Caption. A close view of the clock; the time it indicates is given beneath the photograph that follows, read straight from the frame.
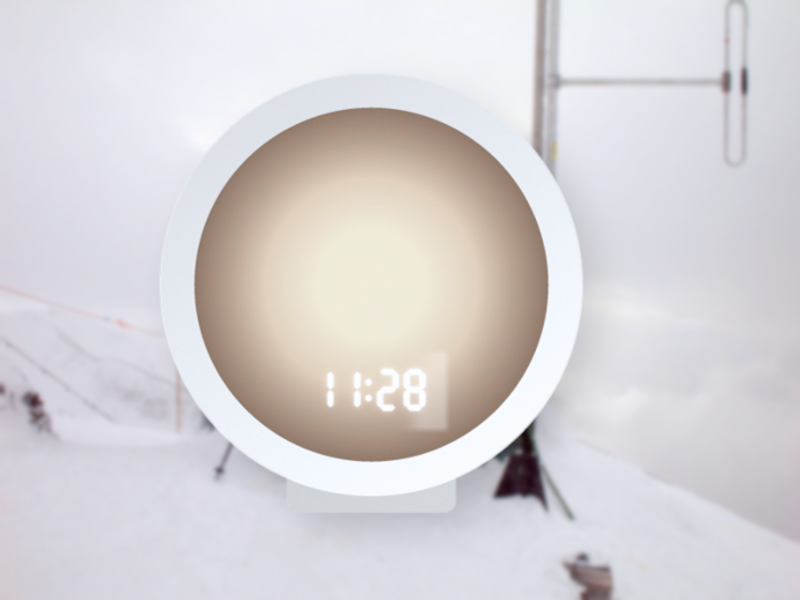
11:28
